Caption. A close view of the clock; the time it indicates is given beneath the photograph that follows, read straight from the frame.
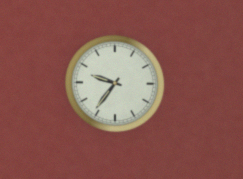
9:36
